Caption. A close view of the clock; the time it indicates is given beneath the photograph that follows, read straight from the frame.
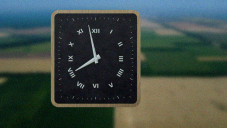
7:58
